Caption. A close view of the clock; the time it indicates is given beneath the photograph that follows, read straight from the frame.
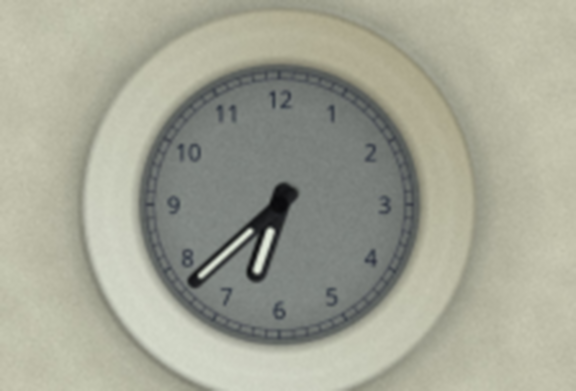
6:38
